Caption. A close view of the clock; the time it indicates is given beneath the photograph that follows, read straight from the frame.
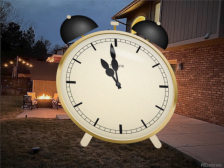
10:59
